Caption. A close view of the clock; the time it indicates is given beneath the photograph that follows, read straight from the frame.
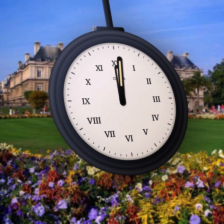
12:01
